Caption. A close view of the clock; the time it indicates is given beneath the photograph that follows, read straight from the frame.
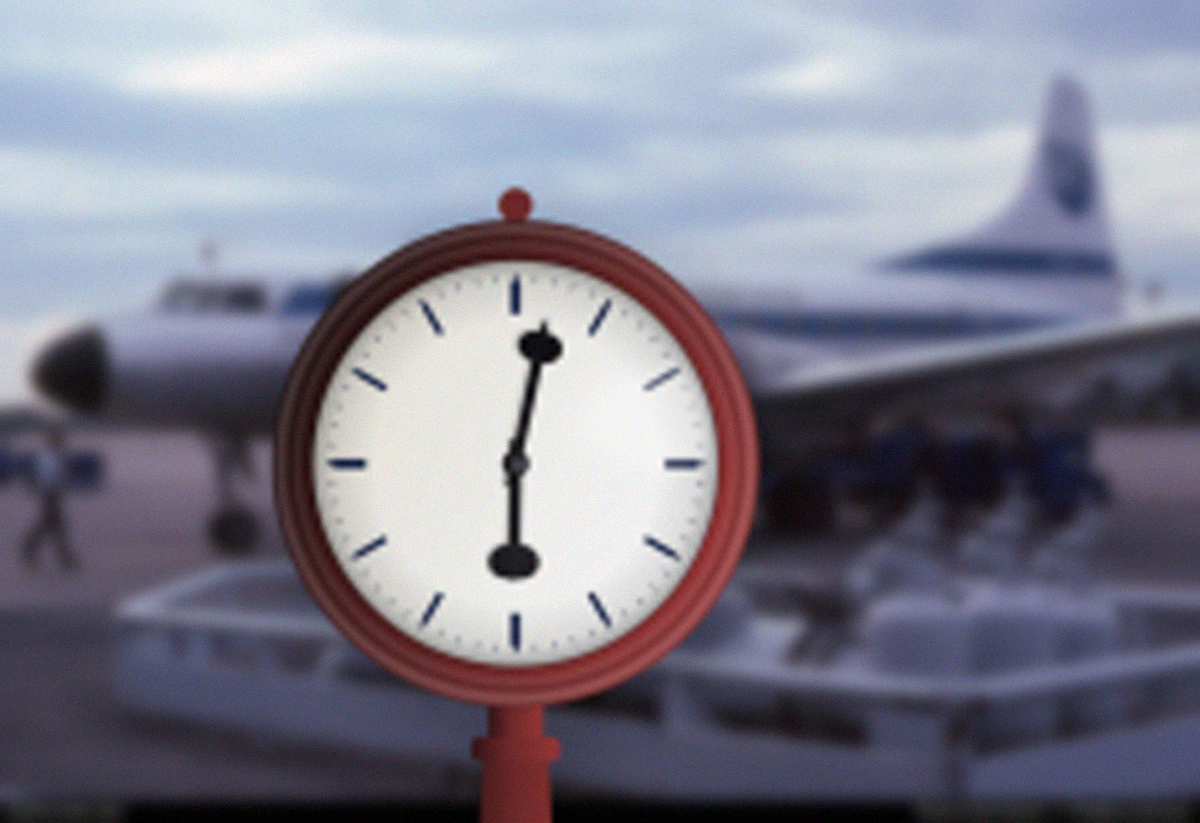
6:02
